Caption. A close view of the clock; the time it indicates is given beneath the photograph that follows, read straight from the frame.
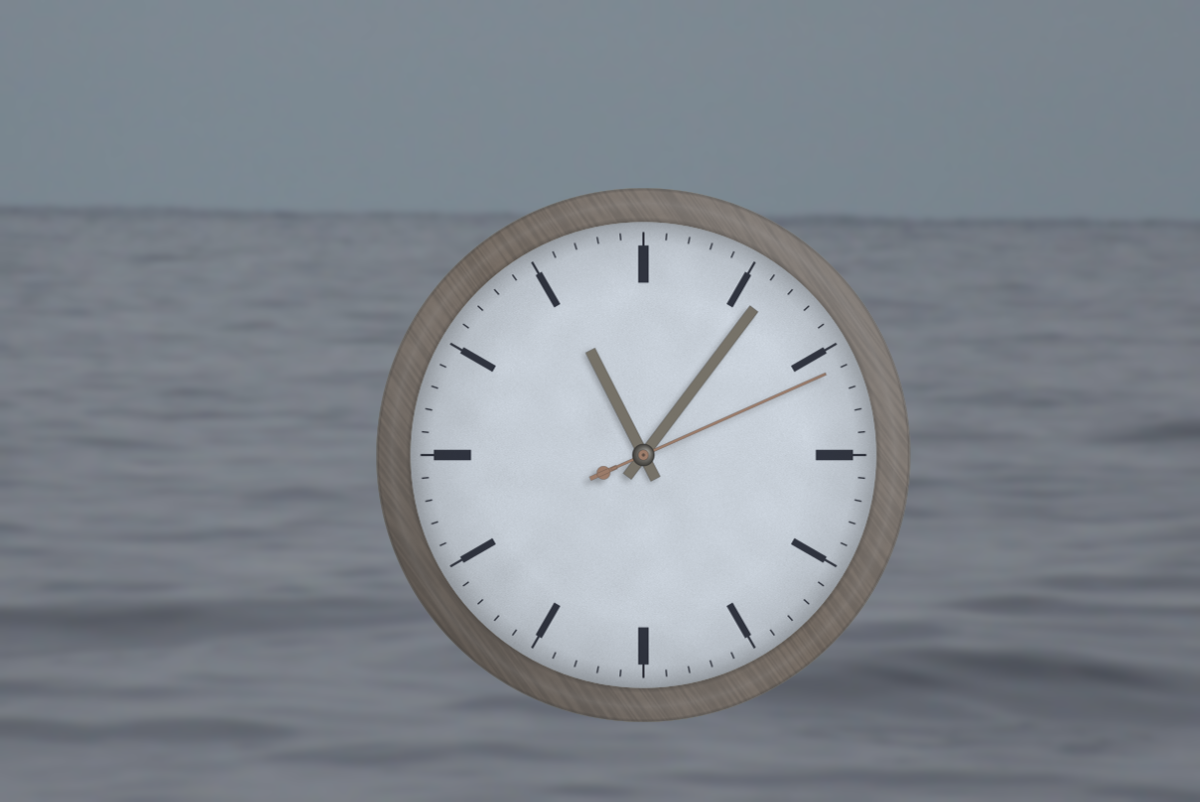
11:06:11
